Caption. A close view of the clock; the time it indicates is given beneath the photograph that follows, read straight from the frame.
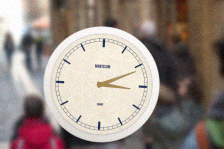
3:11
